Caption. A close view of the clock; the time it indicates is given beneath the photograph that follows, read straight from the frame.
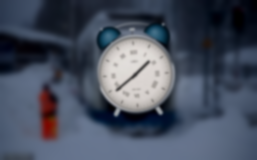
1:39
